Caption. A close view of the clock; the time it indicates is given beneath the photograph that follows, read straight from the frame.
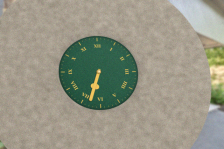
6:33
